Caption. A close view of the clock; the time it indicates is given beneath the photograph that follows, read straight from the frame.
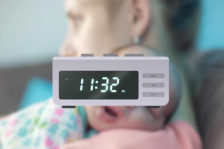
11:32
